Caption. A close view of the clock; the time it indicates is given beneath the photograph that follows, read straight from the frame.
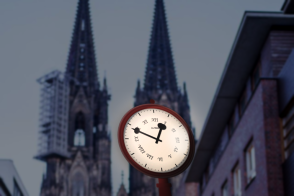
12:49
